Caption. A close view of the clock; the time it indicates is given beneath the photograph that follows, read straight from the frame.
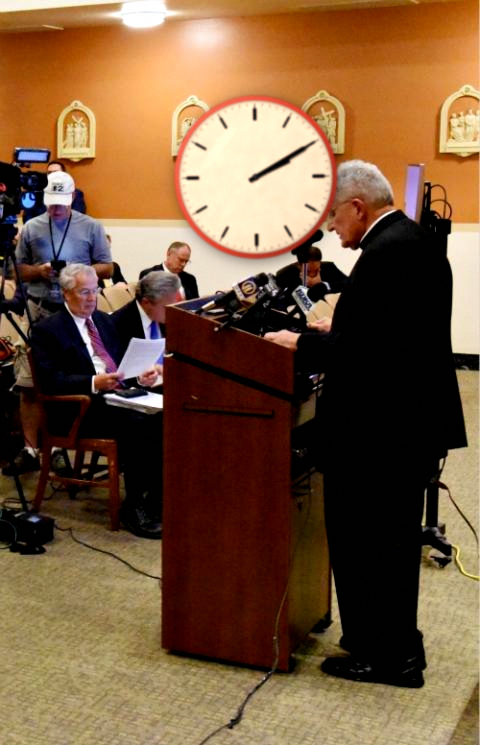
2:10
